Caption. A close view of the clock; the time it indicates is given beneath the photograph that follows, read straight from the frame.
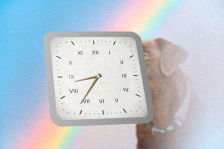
8:36
